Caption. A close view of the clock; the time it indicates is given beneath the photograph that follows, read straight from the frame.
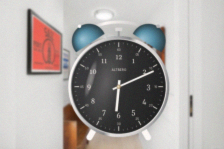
6:11
